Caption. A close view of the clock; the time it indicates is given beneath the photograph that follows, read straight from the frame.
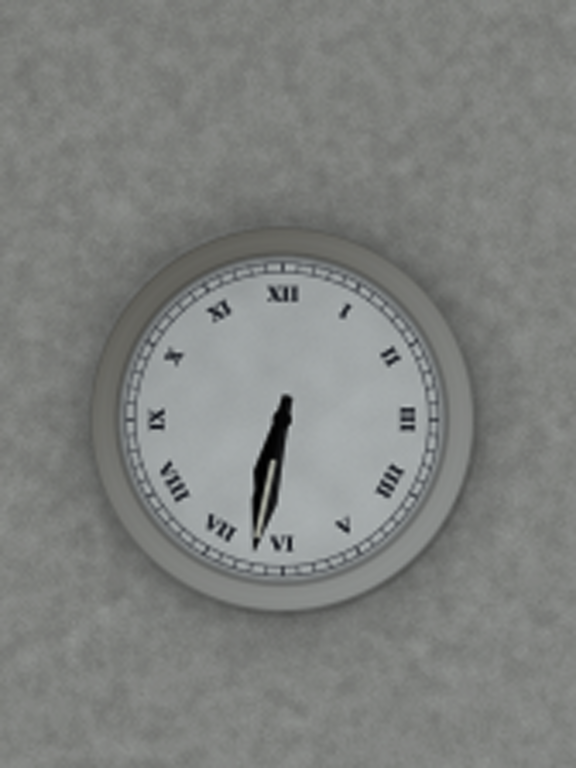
6:32
